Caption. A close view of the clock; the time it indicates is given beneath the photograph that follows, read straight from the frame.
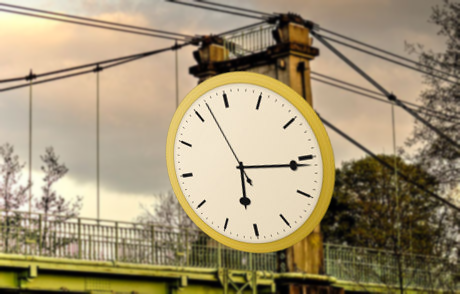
6:15:57
